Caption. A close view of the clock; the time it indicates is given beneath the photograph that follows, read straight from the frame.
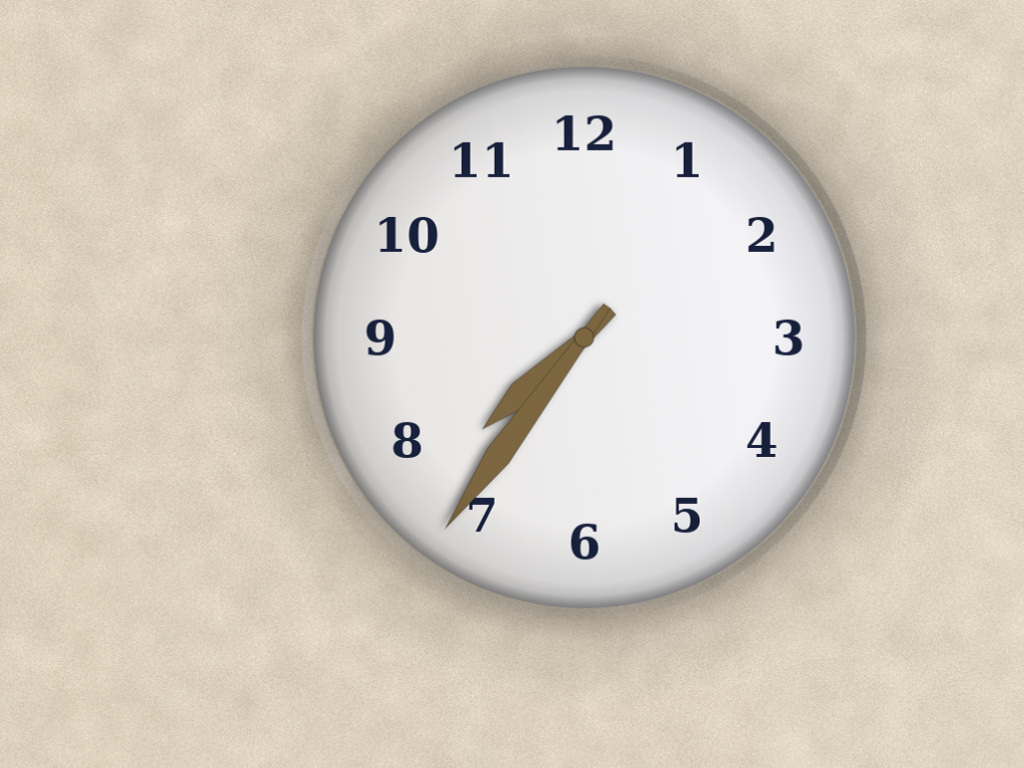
7:36
